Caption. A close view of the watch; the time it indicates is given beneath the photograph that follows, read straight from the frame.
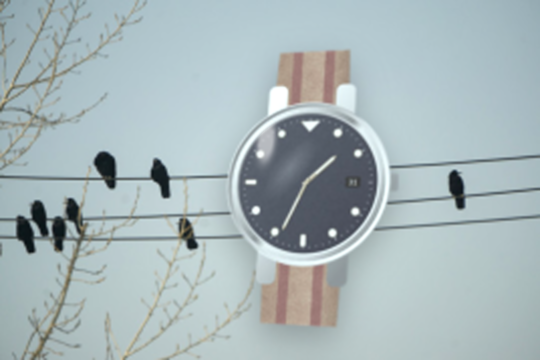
1:34
